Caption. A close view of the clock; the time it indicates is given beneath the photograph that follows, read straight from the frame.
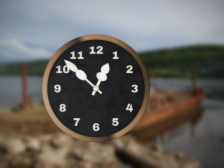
12:52
